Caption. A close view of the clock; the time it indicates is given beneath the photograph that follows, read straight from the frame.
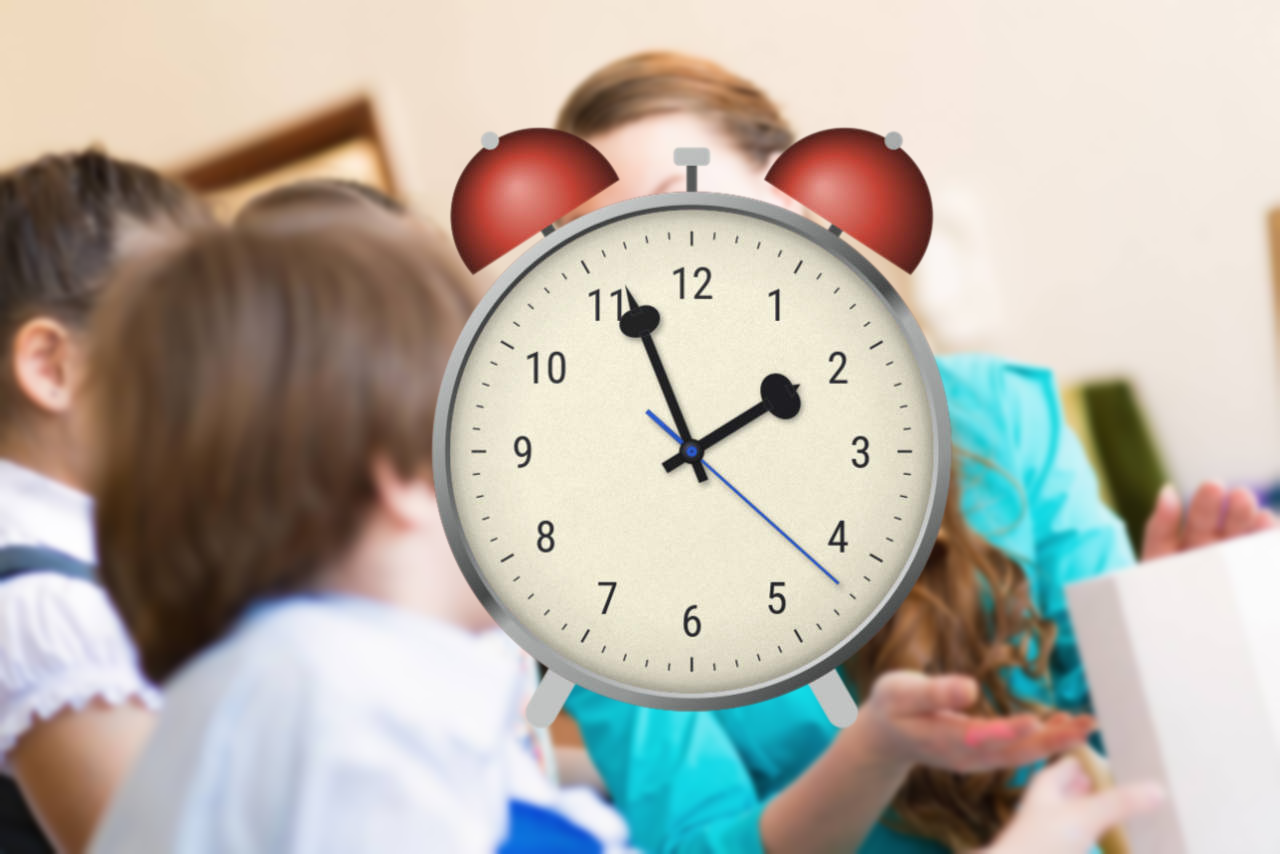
1:56:22
